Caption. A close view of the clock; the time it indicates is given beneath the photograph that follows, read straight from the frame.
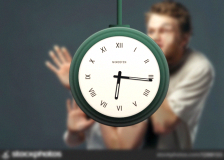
6:16
